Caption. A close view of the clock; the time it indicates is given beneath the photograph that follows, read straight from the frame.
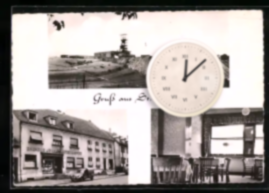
12:08
